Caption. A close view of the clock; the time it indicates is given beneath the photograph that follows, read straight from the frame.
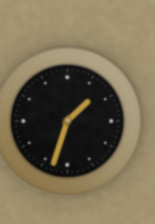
1:33
